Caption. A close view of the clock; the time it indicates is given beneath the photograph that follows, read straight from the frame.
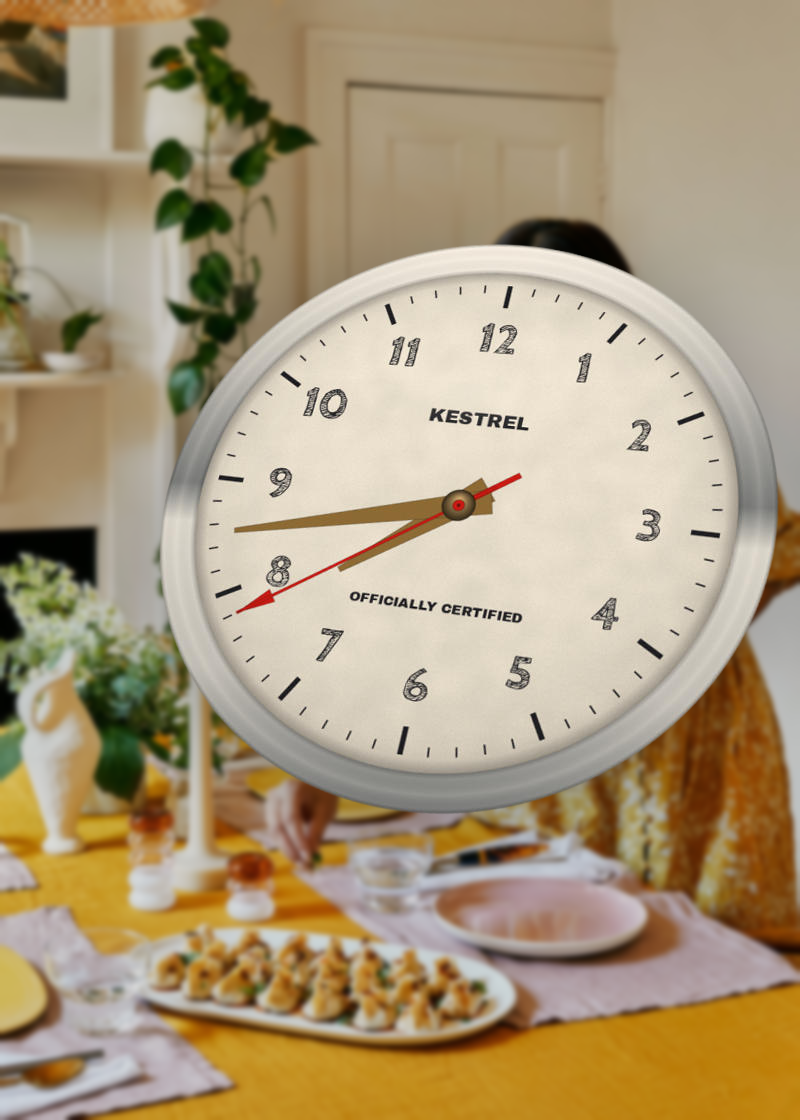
7:42:39
